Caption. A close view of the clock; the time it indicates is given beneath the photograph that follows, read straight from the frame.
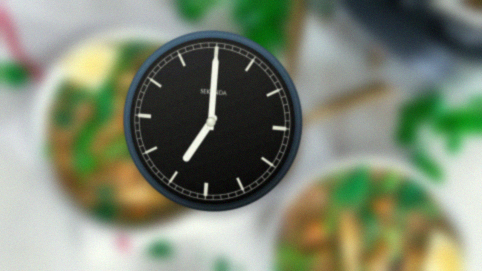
7:00
